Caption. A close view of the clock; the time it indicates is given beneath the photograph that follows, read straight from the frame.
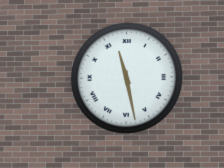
11:28
